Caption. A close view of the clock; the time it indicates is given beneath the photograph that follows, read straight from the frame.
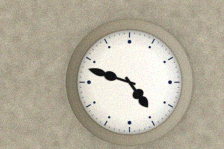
4:48
